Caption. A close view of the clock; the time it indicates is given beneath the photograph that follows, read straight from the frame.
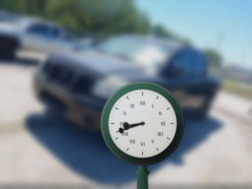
8:42
